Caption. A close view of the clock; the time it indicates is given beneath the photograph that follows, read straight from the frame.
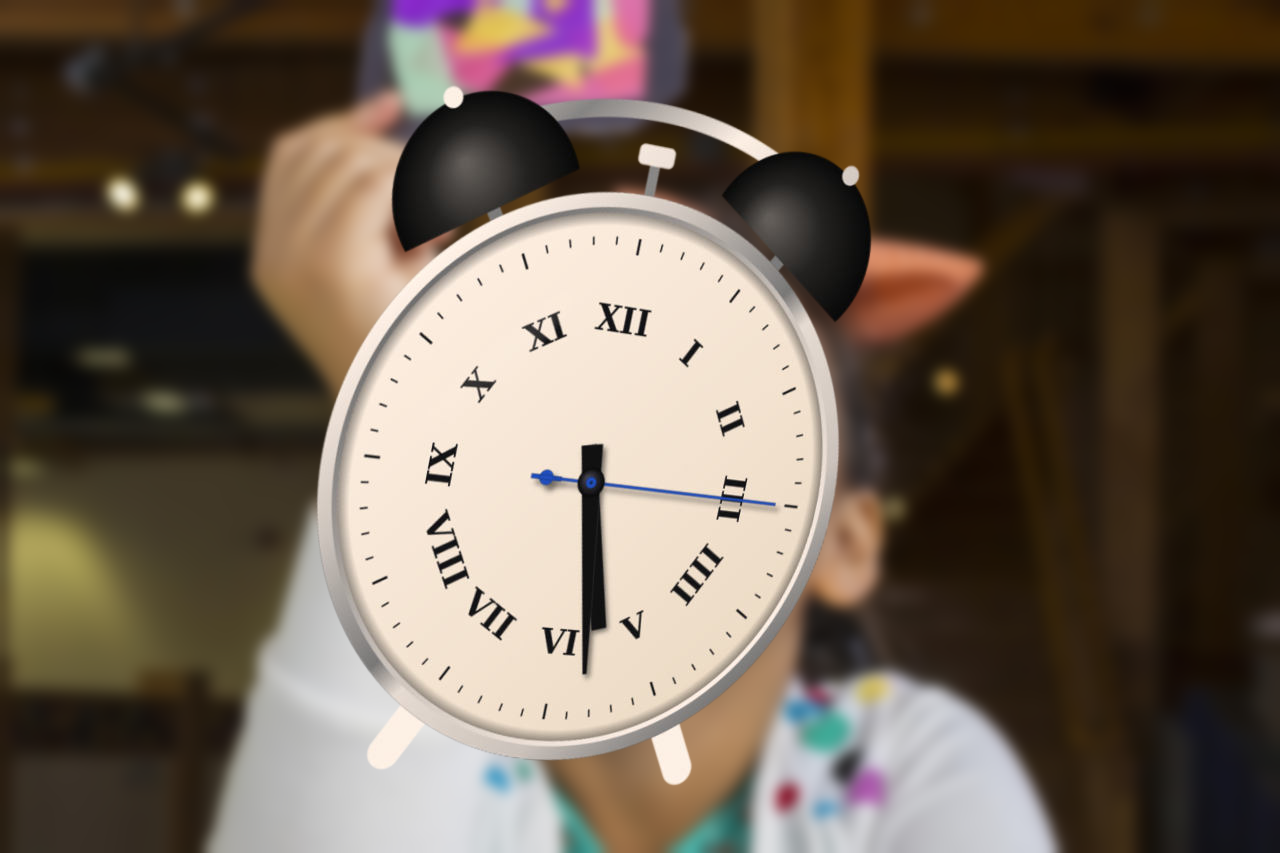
5:28:15
